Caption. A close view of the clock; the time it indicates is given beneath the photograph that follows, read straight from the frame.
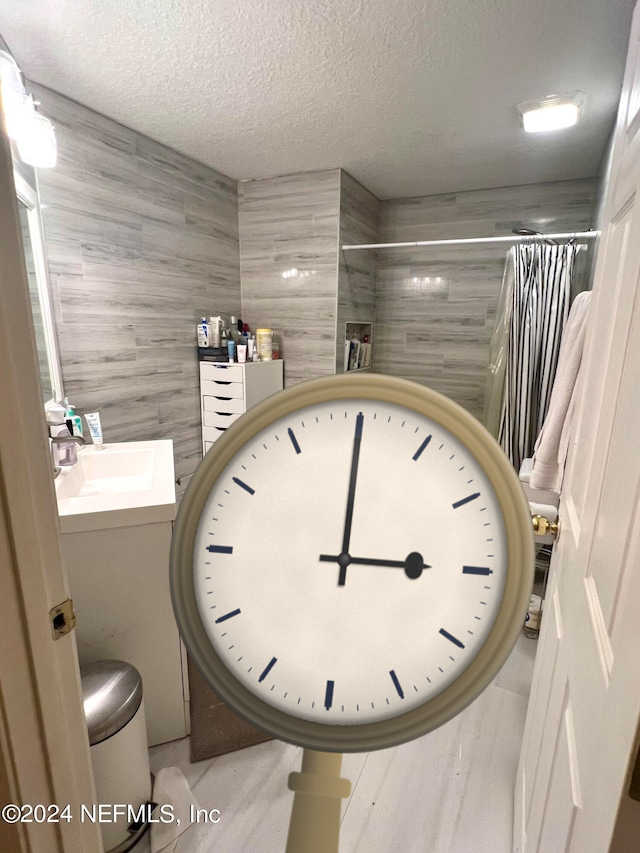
3:00
